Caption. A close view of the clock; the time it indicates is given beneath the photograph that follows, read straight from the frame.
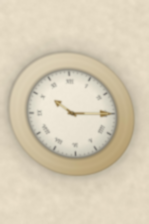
10:15
